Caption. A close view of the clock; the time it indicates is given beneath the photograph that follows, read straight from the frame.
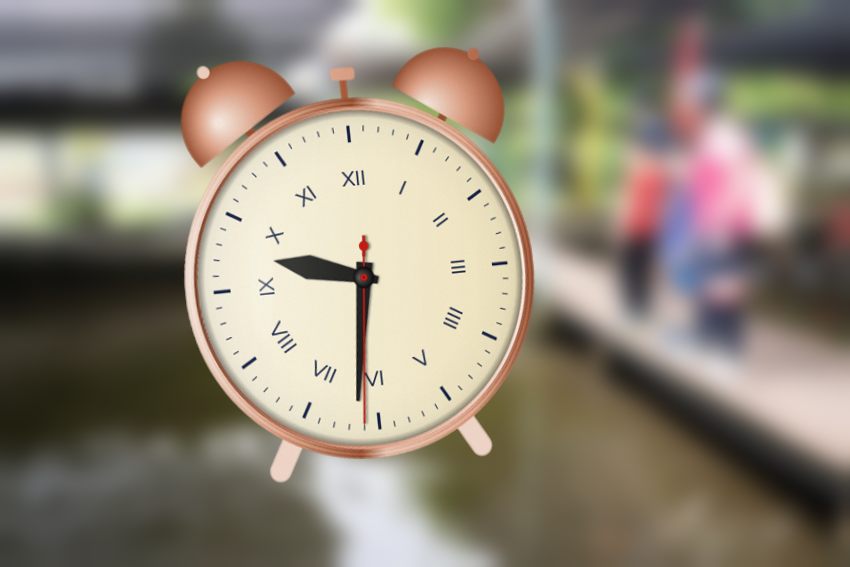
9:31:31
